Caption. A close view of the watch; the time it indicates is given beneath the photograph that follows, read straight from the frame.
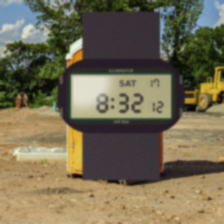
8:32:12
